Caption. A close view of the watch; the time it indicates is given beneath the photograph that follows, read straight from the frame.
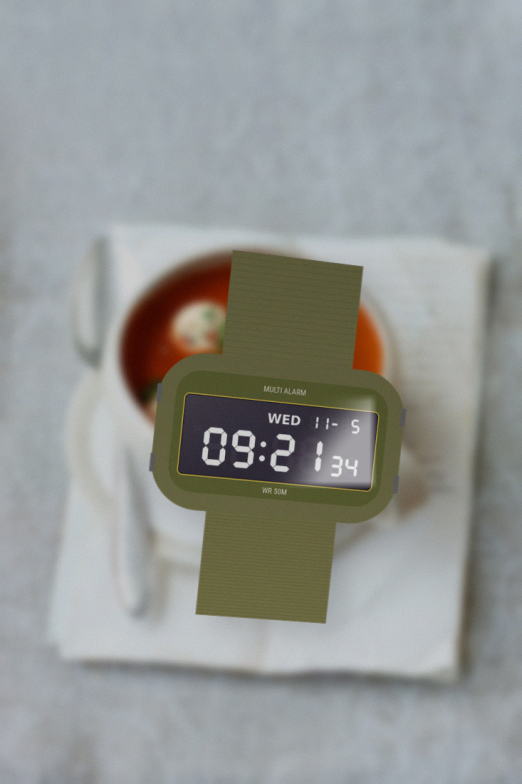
9:21:34
